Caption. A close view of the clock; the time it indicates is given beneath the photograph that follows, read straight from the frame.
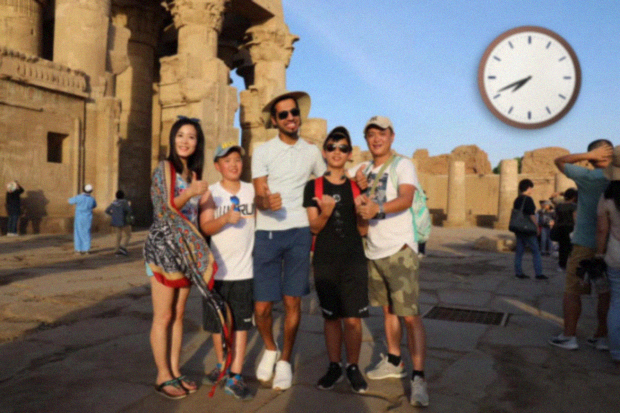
7:41
